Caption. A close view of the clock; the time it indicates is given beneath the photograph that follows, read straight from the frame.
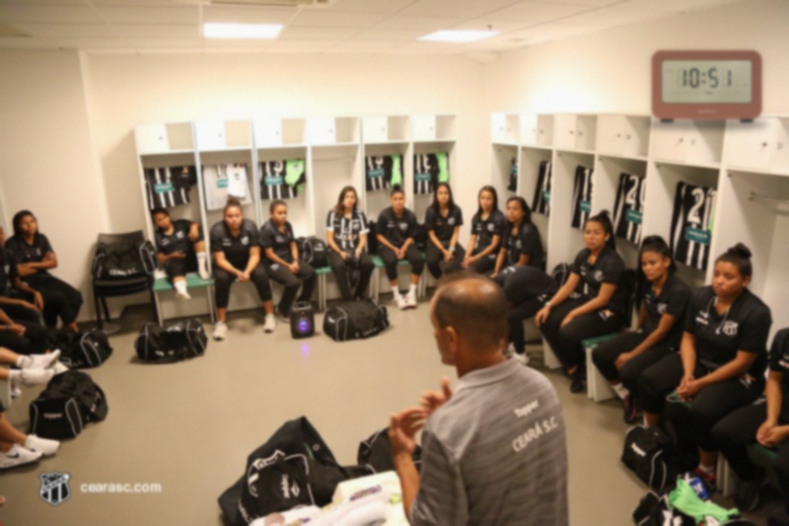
10:51
